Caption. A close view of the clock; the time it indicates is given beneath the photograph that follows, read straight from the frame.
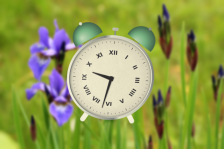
9:32
